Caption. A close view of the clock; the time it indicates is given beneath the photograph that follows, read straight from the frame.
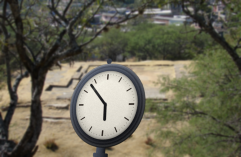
5:53
